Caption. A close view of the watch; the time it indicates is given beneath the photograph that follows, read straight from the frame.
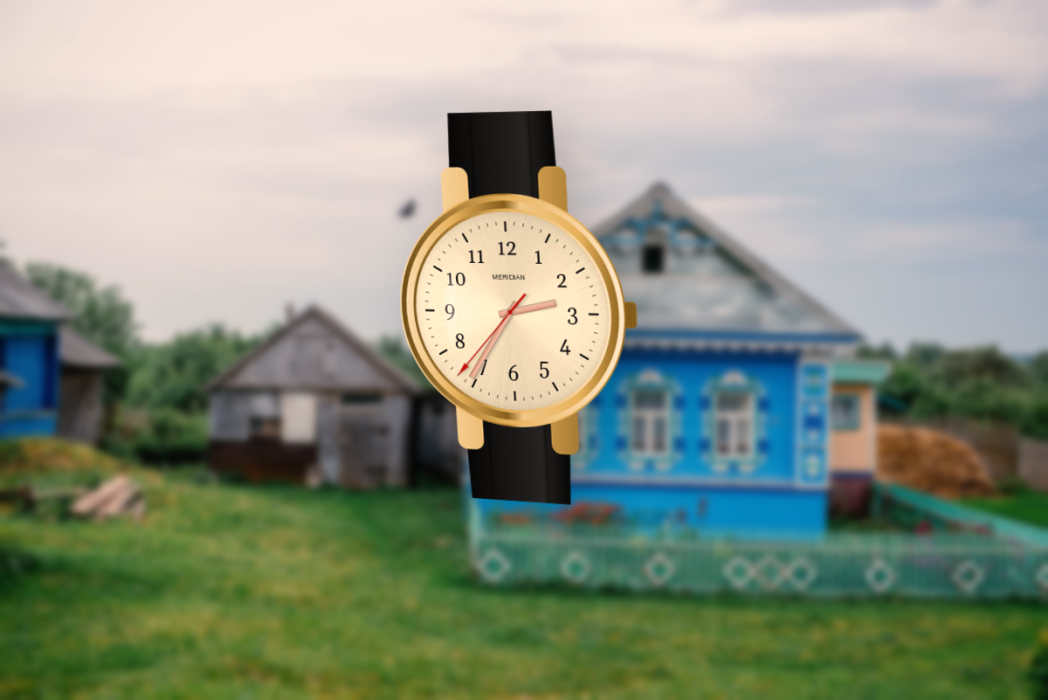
2:35:37
